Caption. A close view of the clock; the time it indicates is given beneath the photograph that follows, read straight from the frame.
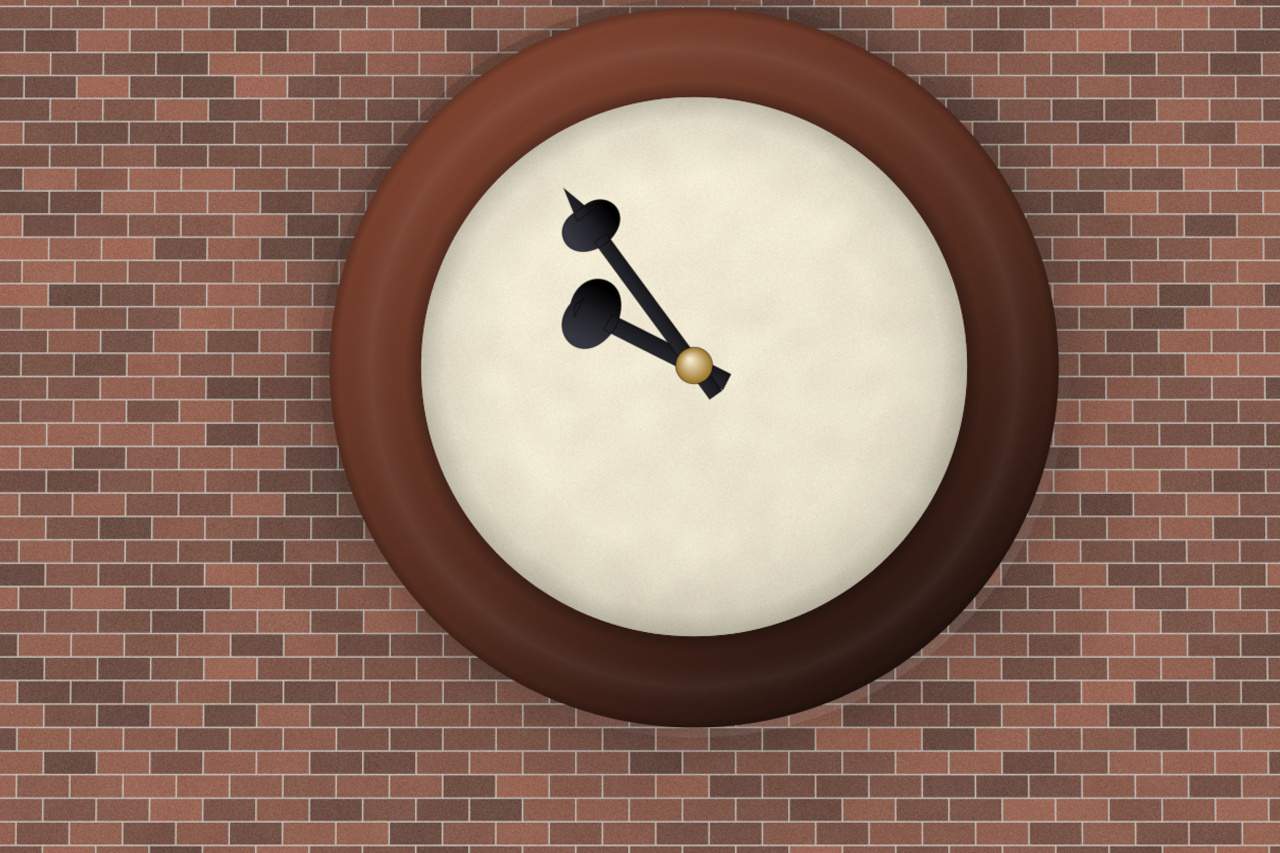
9:54
